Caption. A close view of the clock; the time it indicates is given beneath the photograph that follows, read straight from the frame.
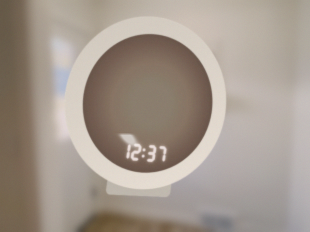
12:37
